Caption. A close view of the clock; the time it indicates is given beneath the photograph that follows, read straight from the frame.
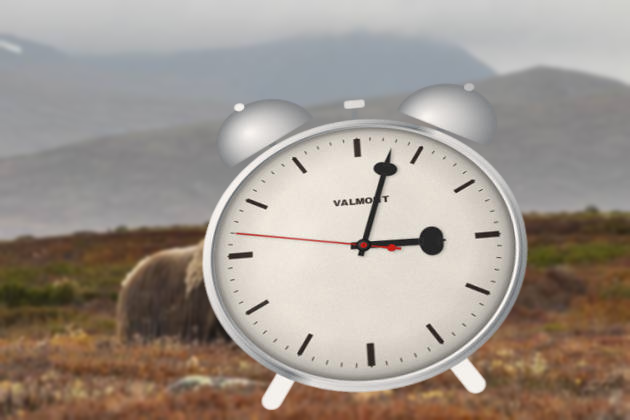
3:02:47
